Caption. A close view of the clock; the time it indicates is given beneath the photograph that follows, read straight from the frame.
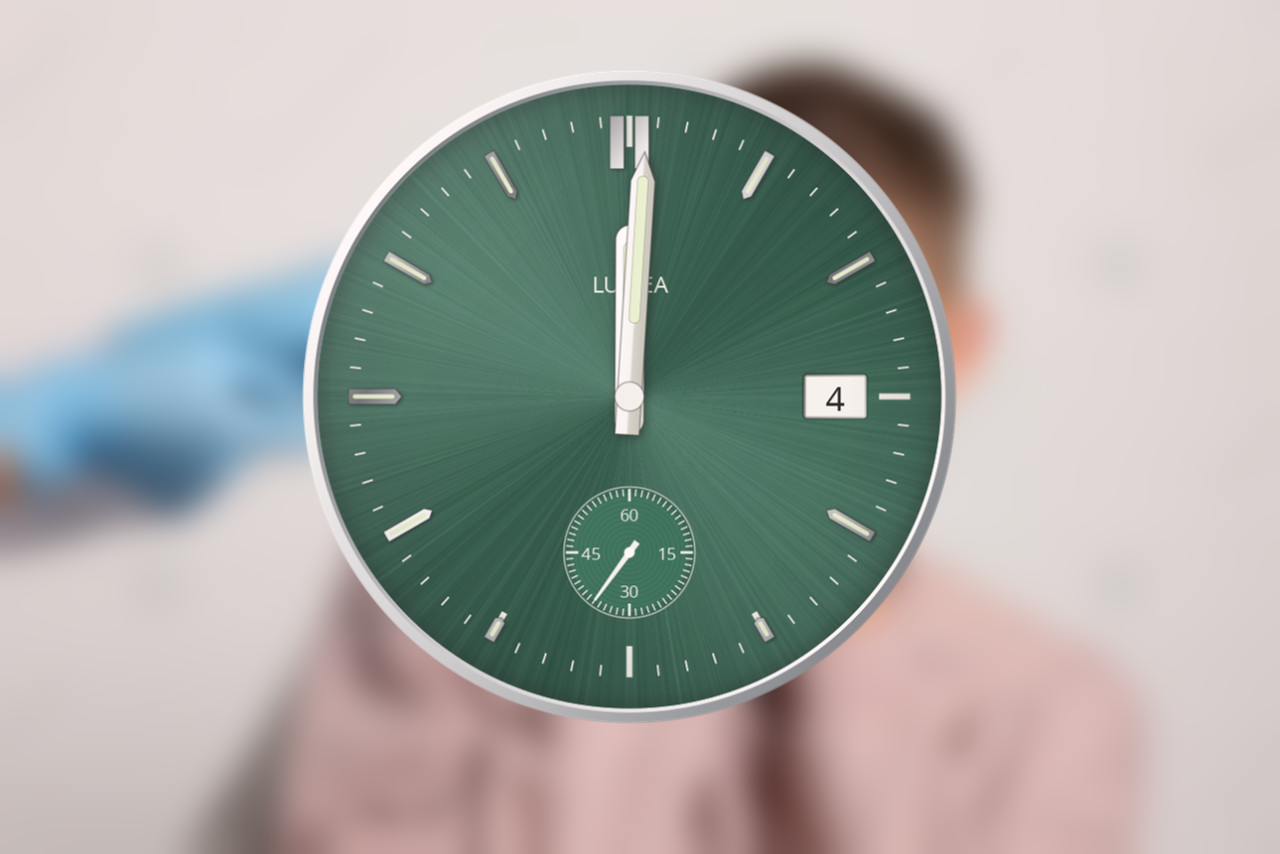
12:00:36
